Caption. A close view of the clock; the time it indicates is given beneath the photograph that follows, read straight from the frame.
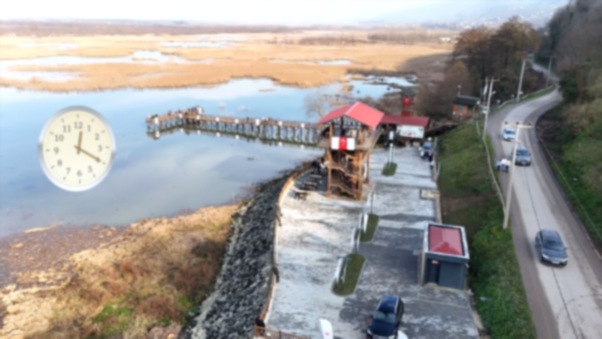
12:20
